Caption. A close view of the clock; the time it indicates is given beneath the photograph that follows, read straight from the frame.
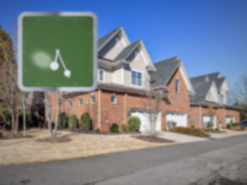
6:26
